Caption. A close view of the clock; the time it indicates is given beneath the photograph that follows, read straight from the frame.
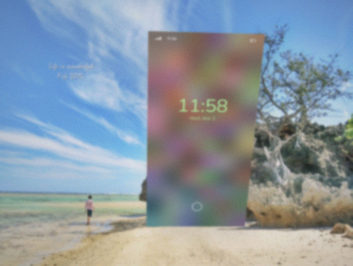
11:58
